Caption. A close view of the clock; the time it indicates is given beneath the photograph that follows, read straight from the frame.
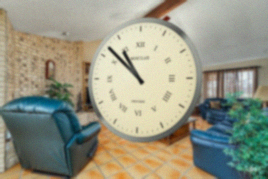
10:52
